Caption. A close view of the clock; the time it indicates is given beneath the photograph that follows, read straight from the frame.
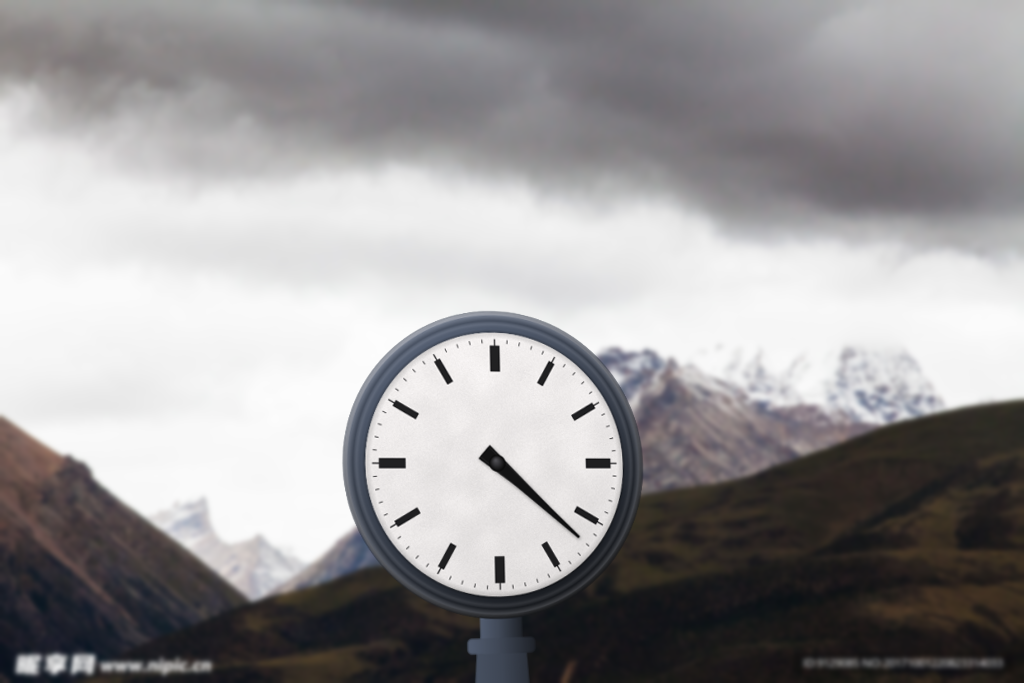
4:22
